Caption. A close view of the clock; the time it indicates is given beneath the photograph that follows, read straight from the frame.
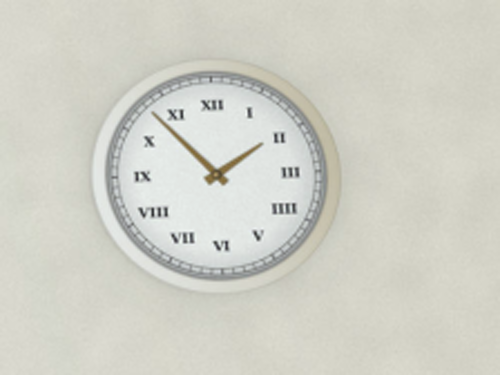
1:53
